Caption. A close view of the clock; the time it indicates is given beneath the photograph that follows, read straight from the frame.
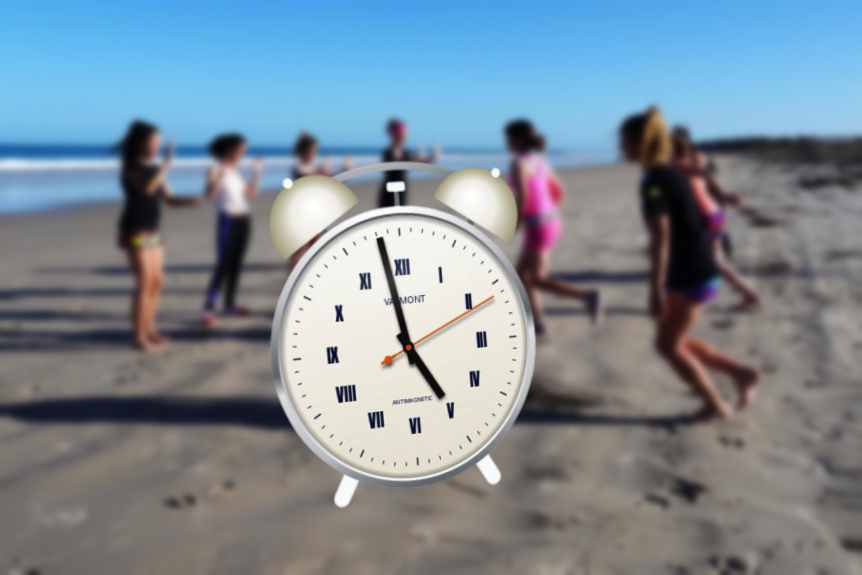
4:58:11
